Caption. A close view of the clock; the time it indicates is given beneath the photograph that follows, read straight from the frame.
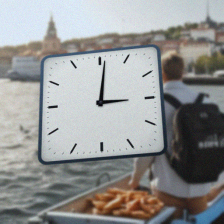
3:01
